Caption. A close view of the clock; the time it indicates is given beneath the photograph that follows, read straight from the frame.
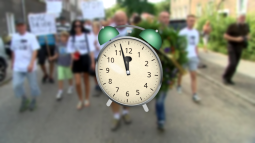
11:57
